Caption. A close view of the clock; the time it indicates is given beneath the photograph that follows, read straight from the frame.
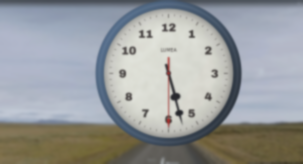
5:27:30
